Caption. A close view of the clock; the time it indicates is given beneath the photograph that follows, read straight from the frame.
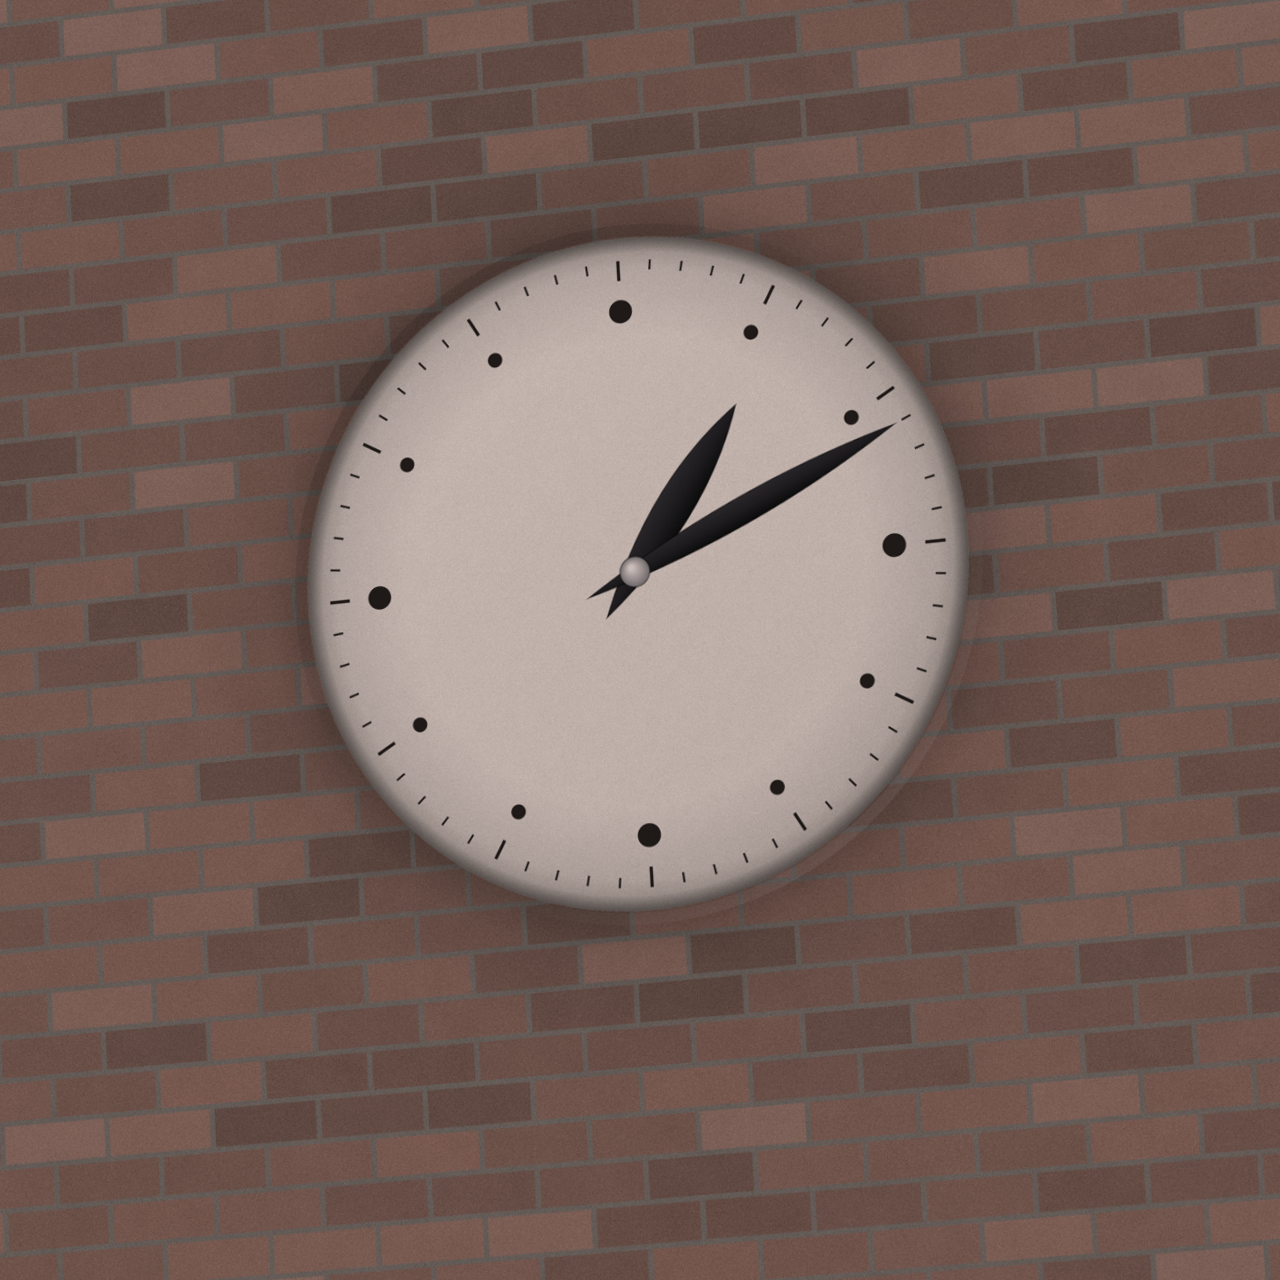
1:11
